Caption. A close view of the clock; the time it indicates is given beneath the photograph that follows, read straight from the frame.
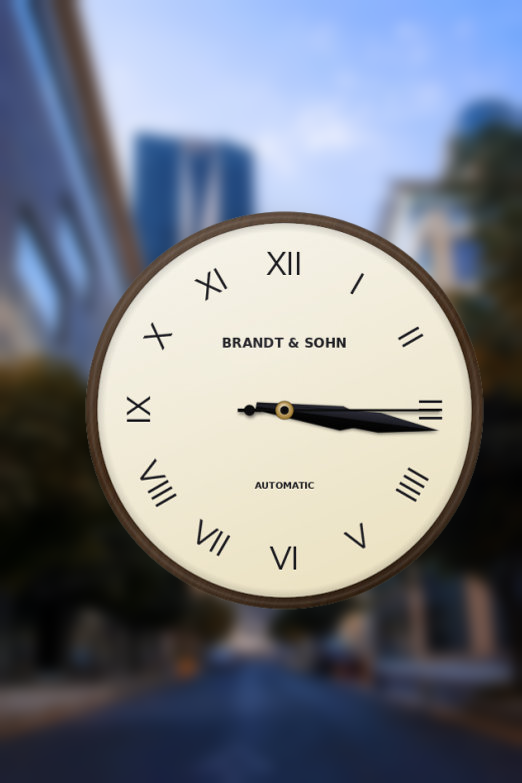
3:16:15
